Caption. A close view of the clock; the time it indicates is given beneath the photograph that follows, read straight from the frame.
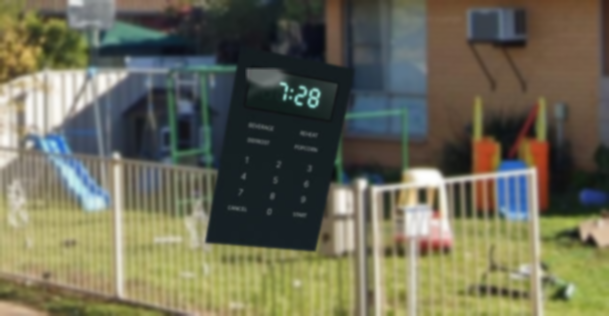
7:28
